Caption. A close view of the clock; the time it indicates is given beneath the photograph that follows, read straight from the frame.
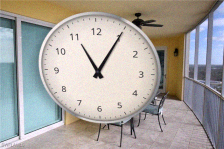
11:05
